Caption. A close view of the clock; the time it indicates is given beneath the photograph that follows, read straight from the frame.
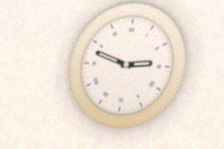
2:48
